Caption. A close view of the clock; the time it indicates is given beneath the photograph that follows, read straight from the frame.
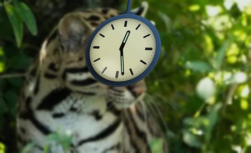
12:28
